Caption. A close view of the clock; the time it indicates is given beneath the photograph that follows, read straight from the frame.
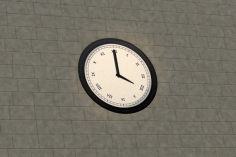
4:00
